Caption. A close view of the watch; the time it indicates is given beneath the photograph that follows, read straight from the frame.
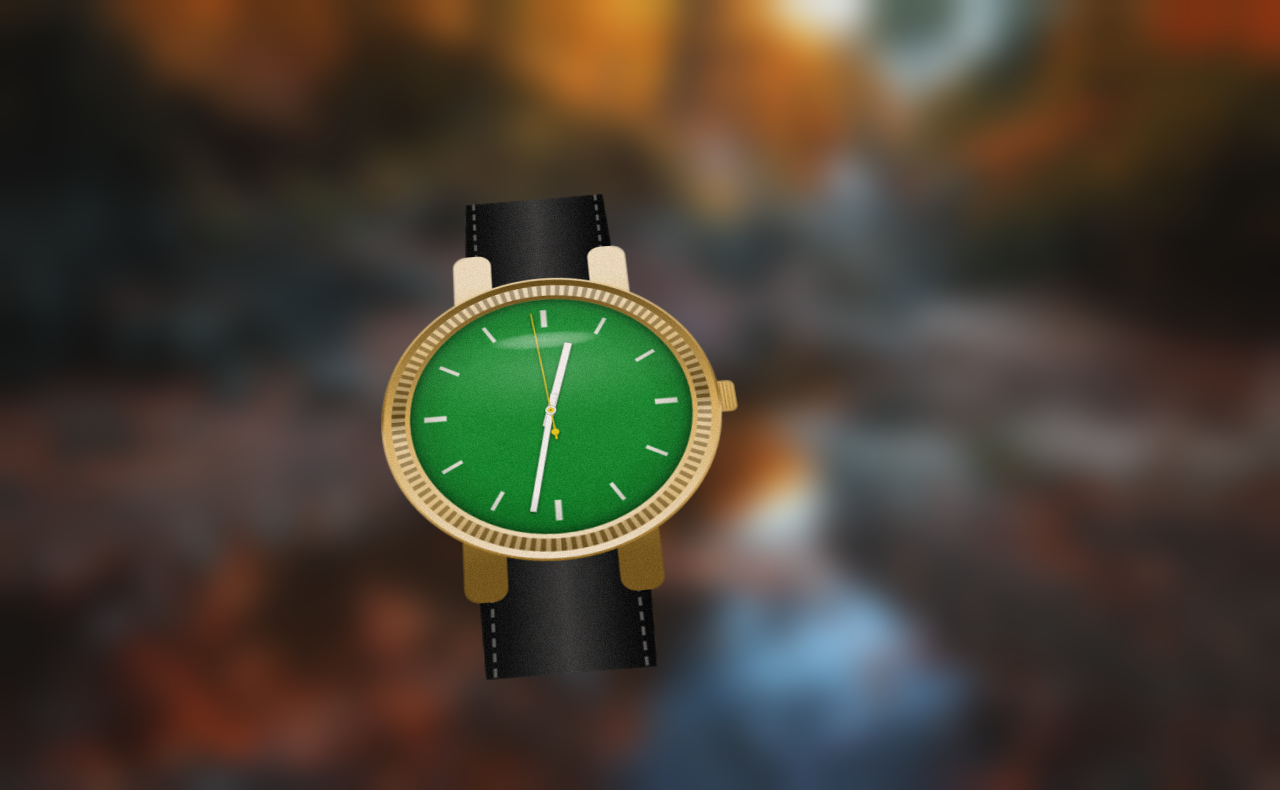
12:31:59
